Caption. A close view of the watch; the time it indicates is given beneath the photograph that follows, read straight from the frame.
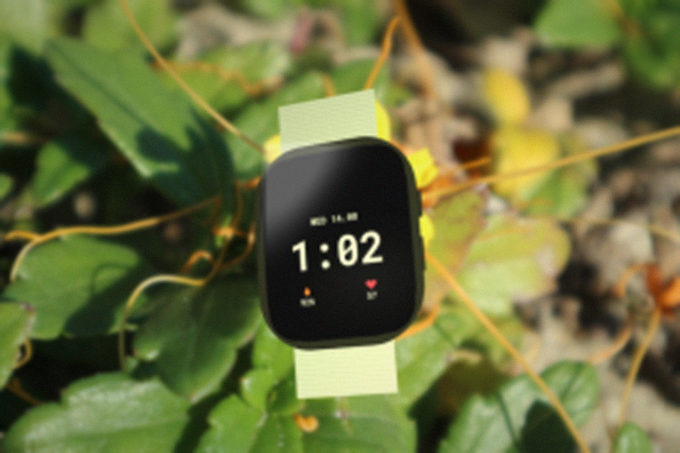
1:02
